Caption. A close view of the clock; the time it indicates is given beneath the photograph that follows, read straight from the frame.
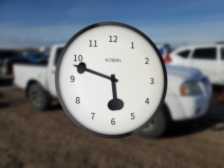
5:48
